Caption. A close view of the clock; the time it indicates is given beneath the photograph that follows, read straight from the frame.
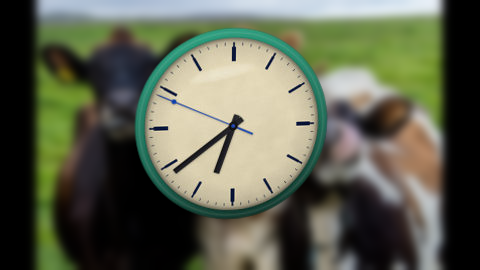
6:38:49
